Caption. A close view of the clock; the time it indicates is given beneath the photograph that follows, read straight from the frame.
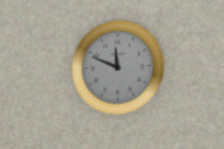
11:49
